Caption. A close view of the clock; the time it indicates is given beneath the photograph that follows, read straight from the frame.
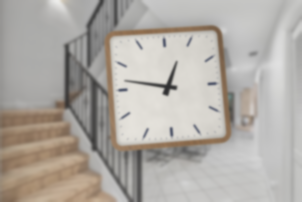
12:47
